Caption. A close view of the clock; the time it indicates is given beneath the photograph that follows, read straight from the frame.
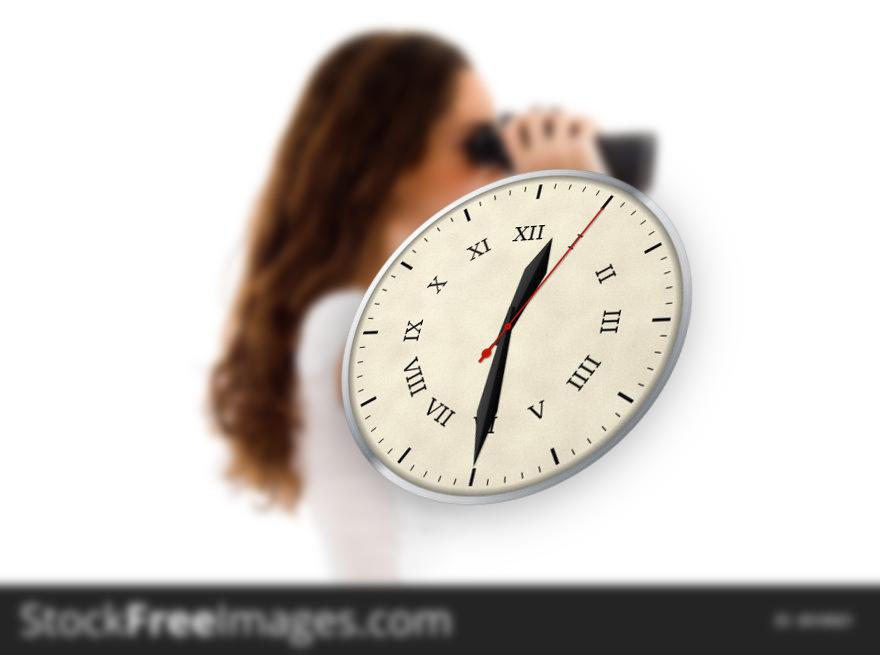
12:30:05
